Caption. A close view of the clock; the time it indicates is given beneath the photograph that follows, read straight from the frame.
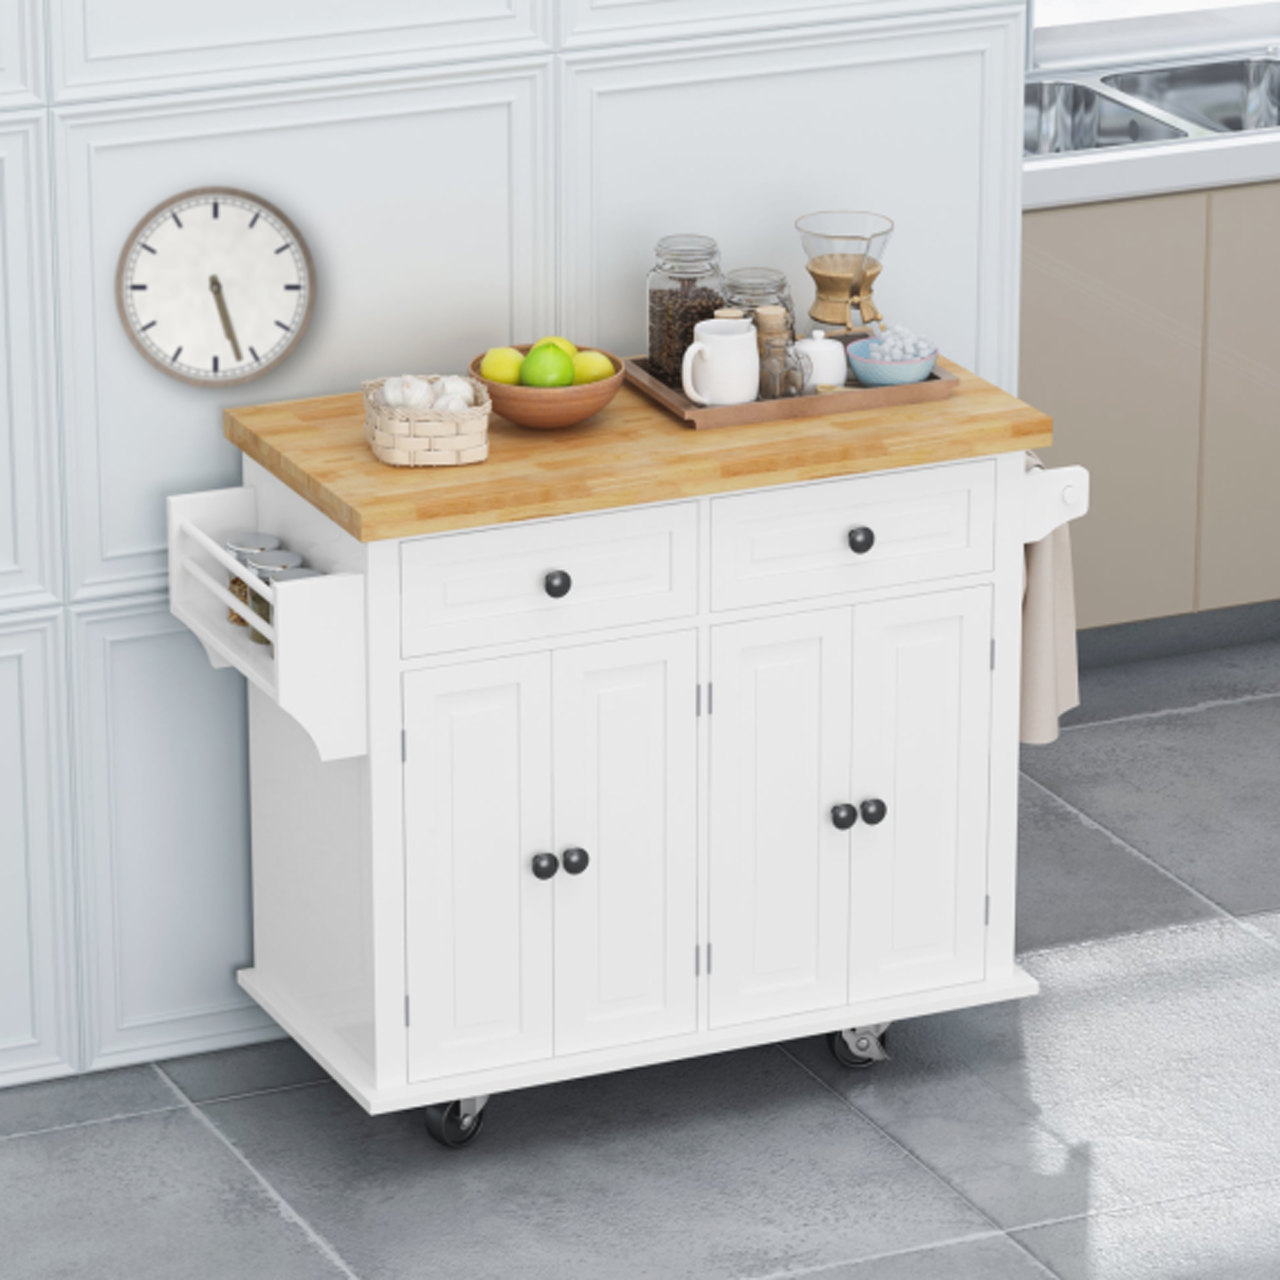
5:27
